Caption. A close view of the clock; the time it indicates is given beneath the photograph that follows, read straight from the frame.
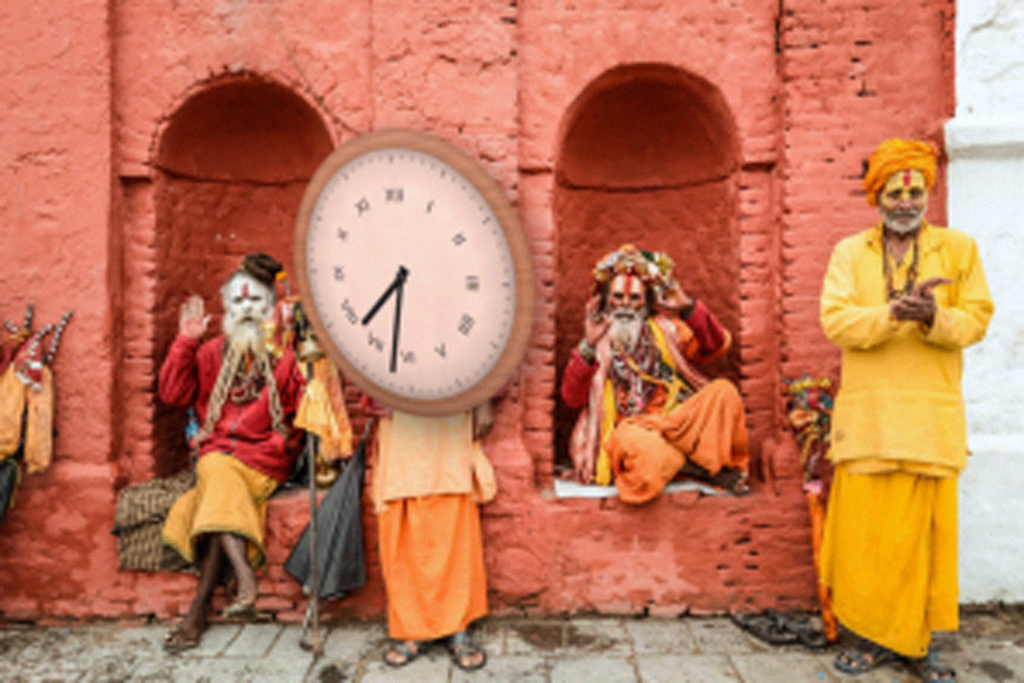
7:32
